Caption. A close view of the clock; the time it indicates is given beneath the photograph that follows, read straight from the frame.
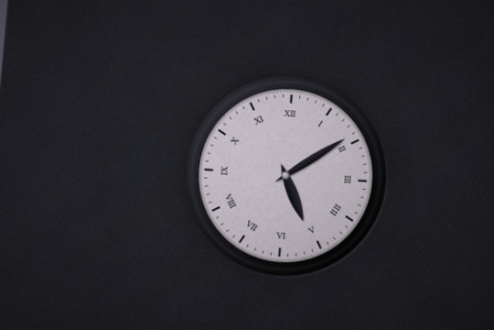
5:09
